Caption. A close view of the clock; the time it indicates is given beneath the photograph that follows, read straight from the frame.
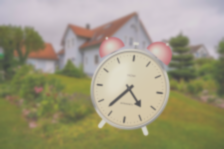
4:37
